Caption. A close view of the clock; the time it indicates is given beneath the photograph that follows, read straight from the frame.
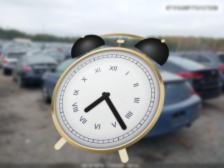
7:23
